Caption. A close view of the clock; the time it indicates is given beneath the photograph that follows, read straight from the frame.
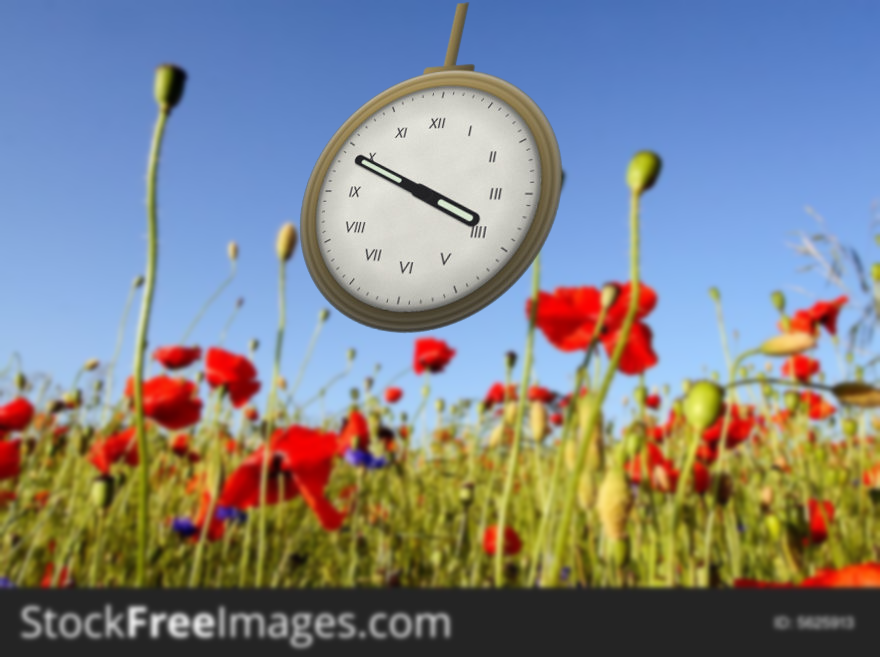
3:49
